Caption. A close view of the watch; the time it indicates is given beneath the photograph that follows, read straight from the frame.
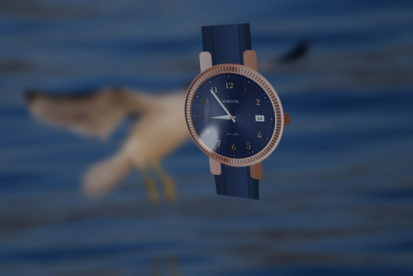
8:54
